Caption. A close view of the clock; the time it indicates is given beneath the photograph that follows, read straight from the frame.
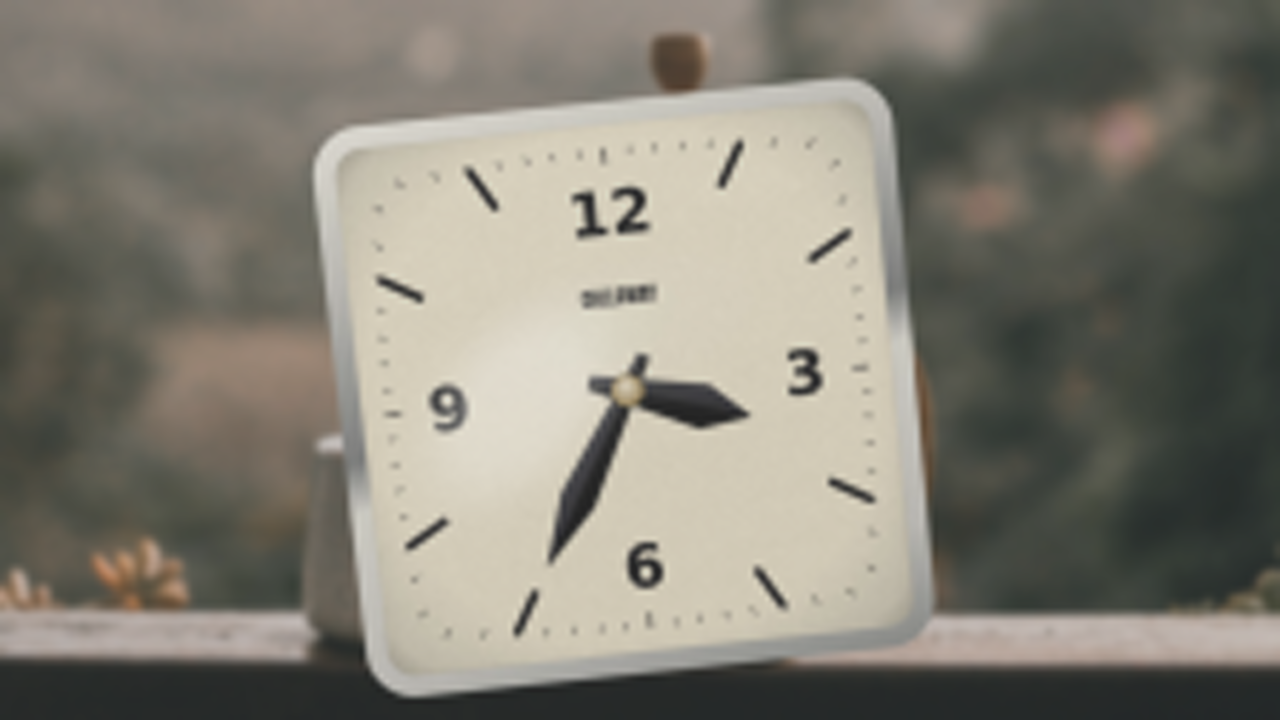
3:35
